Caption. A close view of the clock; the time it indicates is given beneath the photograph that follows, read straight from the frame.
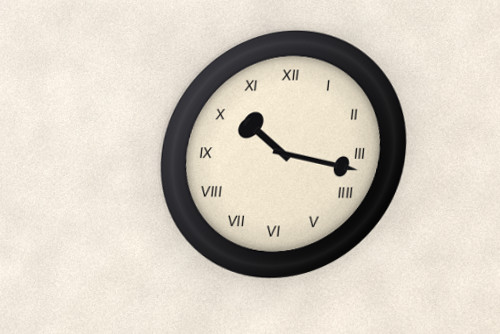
10:17
